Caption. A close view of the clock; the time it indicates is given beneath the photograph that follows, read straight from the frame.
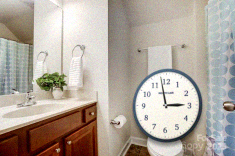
2:58
